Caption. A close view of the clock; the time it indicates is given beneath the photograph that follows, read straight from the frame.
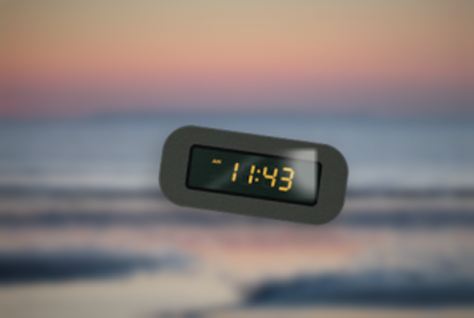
11:43
